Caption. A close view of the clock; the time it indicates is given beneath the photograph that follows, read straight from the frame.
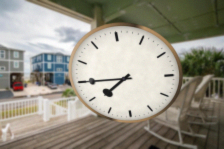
7:45
